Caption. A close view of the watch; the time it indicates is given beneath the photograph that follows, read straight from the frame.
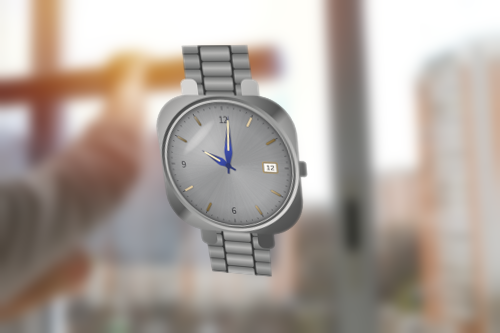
10:01
